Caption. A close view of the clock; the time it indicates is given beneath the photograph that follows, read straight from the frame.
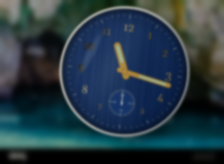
11:17
